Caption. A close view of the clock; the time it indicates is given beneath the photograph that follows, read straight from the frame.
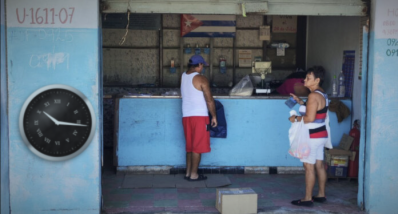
10:16
